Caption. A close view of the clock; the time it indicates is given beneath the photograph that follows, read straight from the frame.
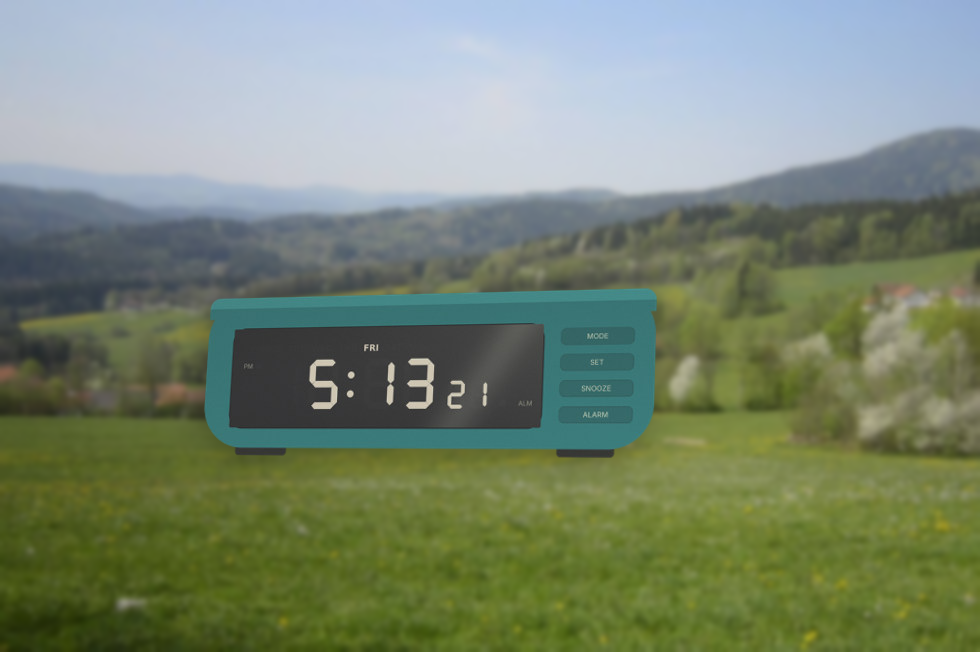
5:13:21
